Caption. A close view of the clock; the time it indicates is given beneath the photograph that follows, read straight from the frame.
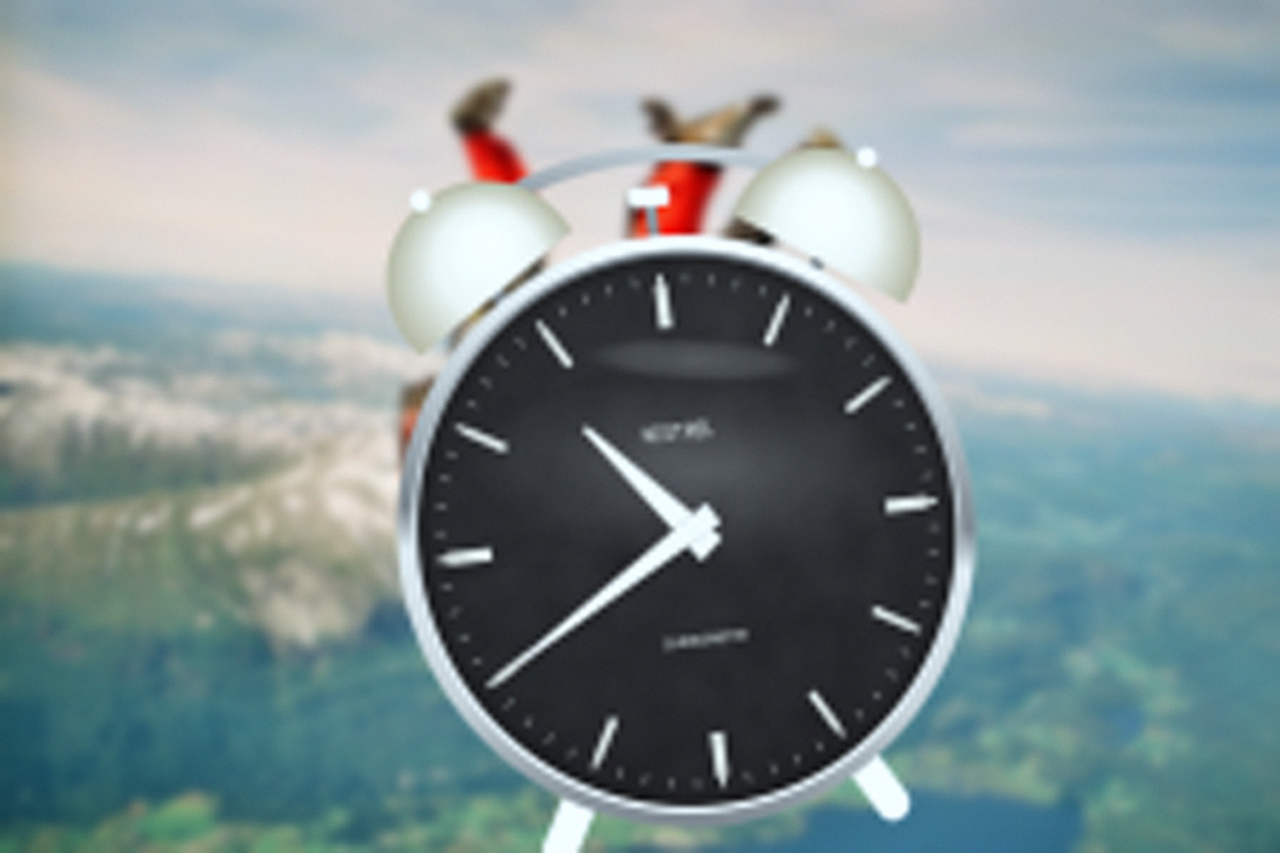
10:40
